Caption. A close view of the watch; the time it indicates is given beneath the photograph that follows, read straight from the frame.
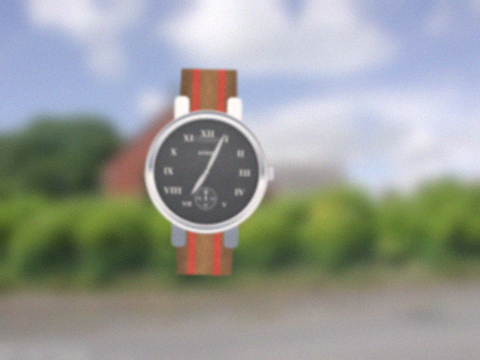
7:04
